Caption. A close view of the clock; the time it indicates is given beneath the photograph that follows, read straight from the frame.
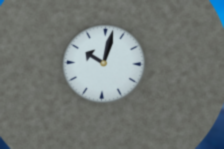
10:02
